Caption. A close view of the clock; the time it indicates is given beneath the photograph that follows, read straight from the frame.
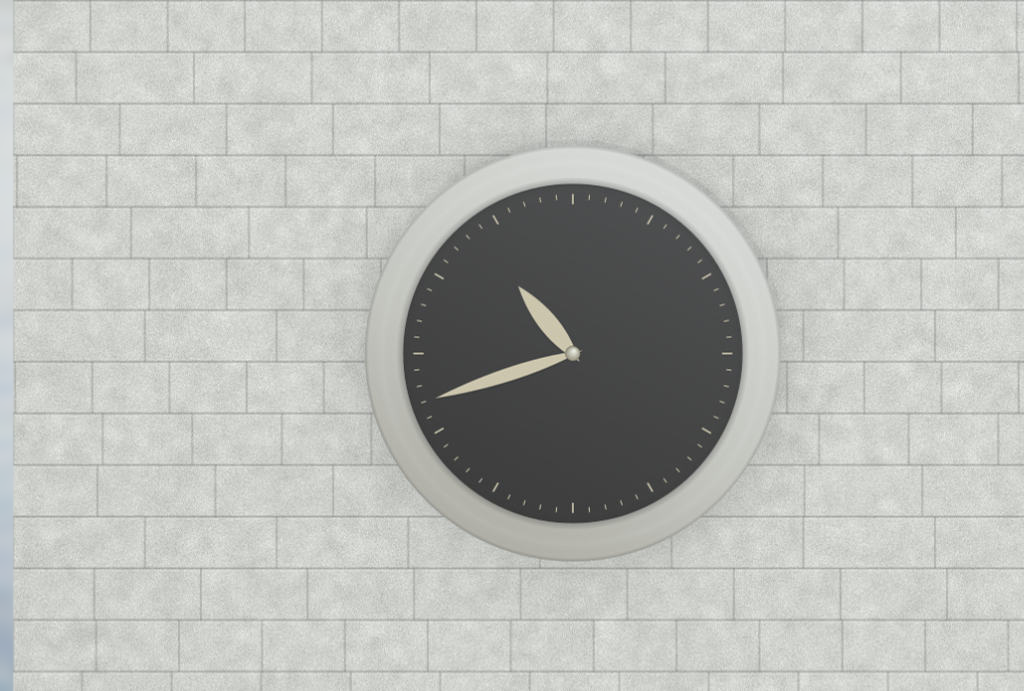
10:42
